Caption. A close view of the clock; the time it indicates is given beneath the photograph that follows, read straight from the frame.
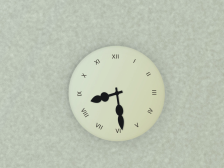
8:29
